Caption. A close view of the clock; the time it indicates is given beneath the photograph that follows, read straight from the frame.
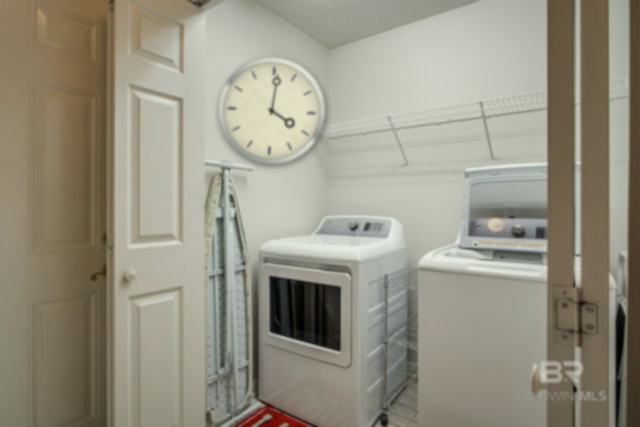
4:01
